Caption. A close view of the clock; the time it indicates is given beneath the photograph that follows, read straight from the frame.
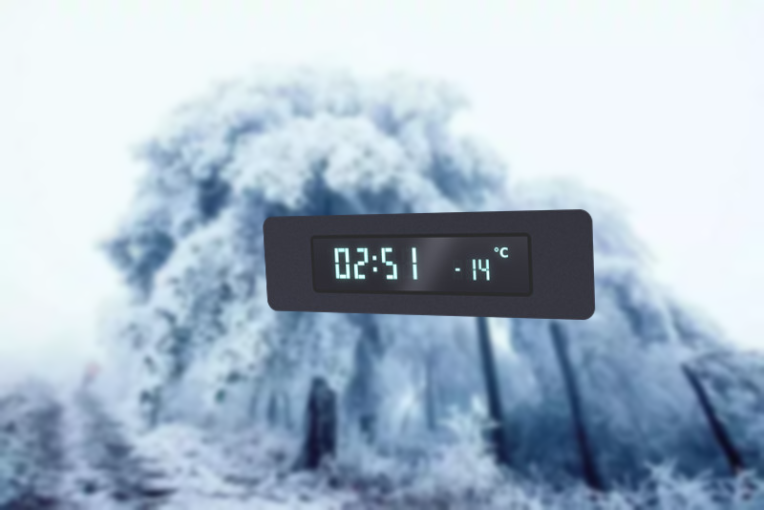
2:51
